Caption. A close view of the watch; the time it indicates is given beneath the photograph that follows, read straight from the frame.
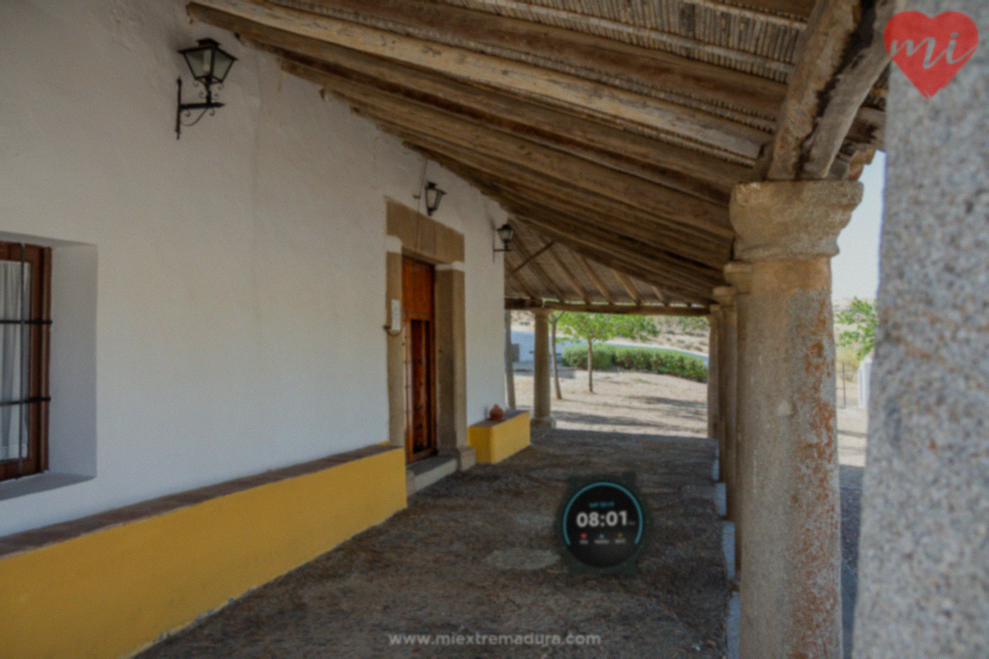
8:01
